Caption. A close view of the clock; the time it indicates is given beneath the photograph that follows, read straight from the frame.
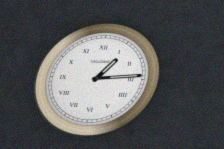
1:14
